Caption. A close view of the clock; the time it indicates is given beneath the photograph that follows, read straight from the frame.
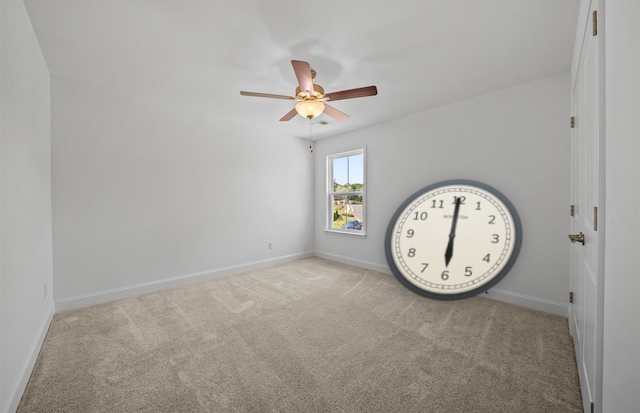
6:00
